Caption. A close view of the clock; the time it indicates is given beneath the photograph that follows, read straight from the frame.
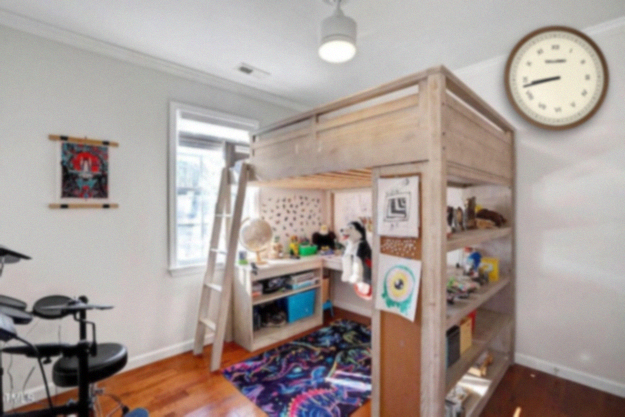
8:43
